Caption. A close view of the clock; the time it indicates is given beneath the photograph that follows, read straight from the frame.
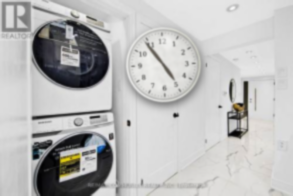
4:54
